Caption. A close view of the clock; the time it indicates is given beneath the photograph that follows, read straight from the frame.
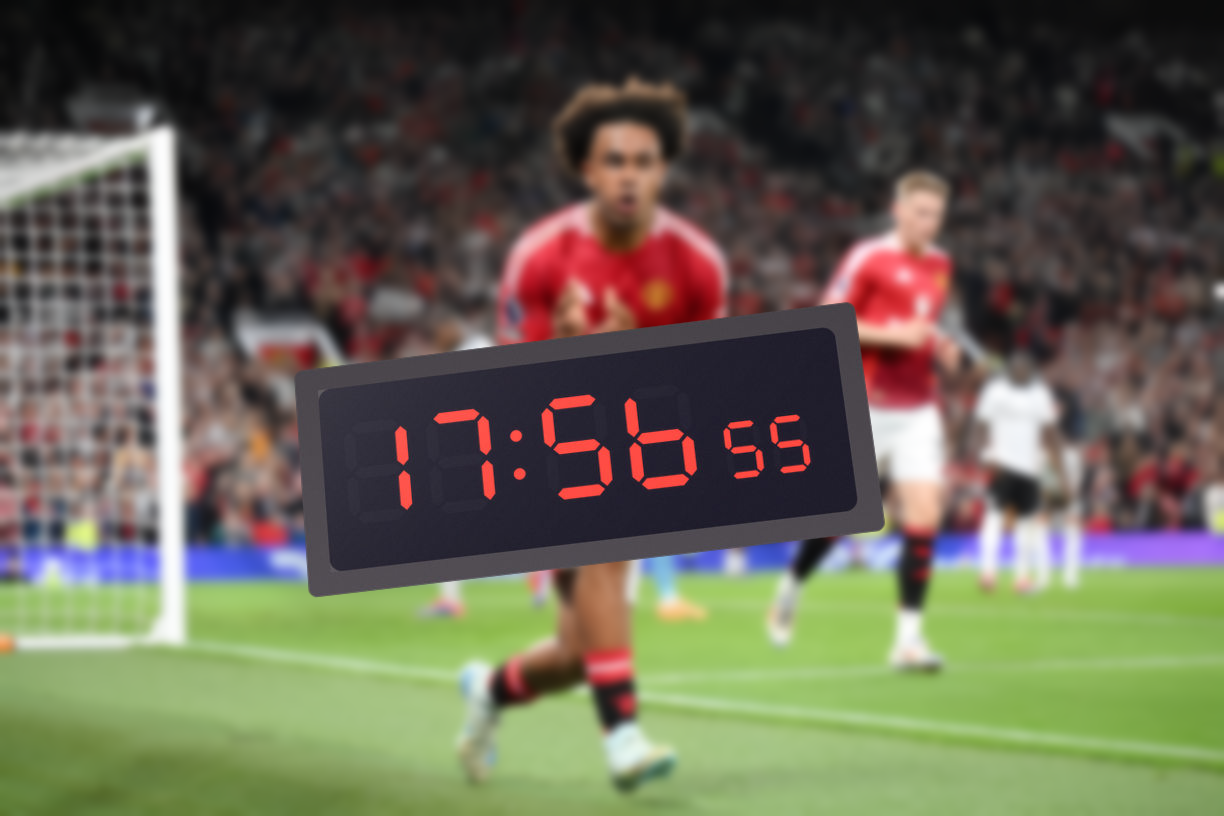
17:56:55
